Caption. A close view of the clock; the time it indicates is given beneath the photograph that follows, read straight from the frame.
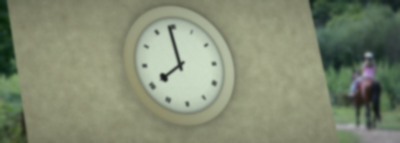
7:59
